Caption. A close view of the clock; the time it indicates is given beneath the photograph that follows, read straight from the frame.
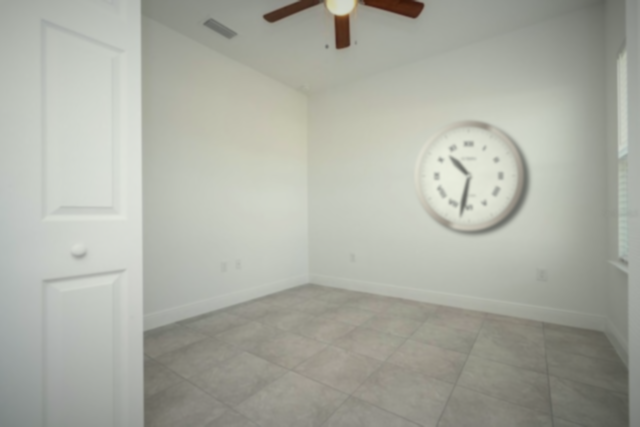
10:32
